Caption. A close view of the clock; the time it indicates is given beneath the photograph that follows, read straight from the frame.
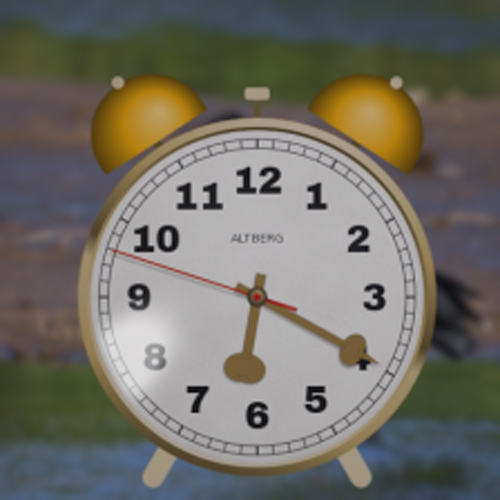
6:19:48
